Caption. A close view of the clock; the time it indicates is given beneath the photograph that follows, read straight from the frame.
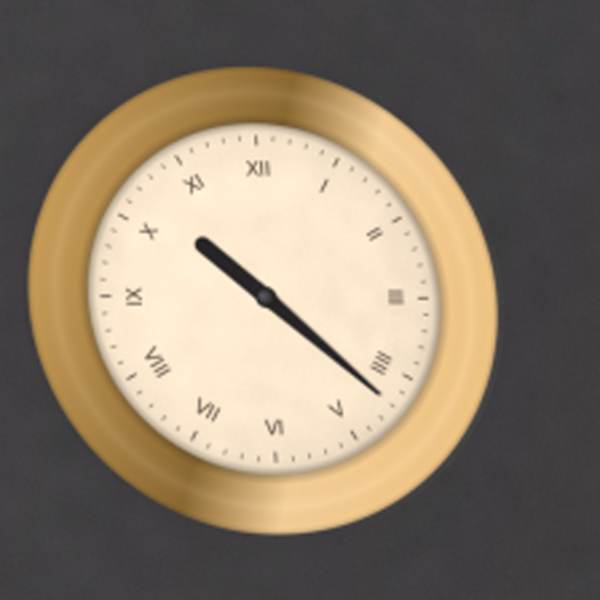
10:22
